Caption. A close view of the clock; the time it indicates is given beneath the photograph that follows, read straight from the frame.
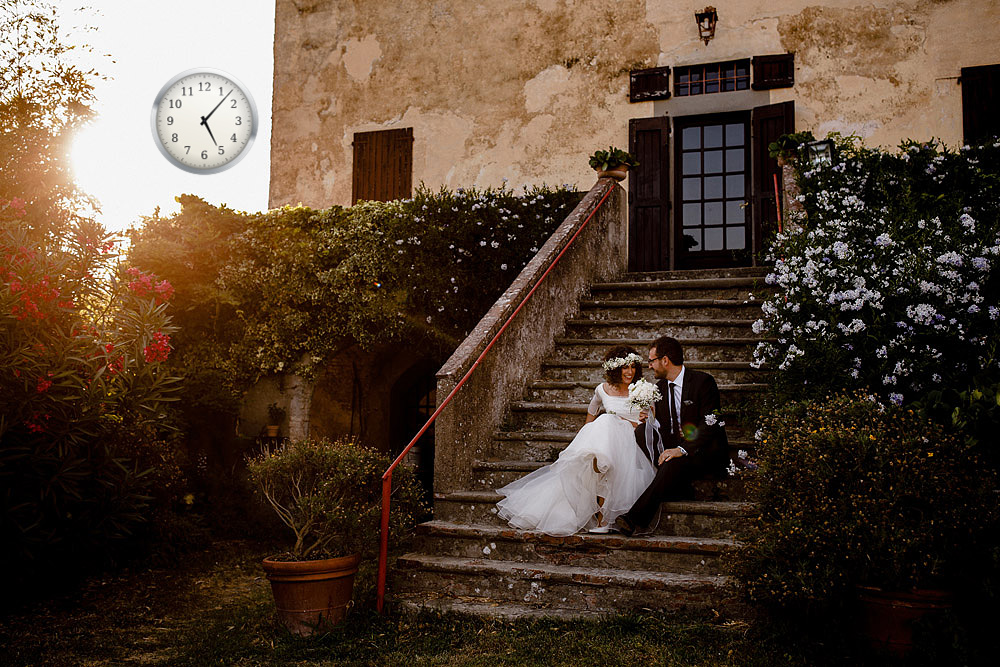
5:07
